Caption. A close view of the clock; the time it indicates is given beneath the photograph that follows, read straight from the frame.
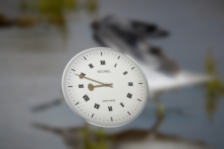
8:49
